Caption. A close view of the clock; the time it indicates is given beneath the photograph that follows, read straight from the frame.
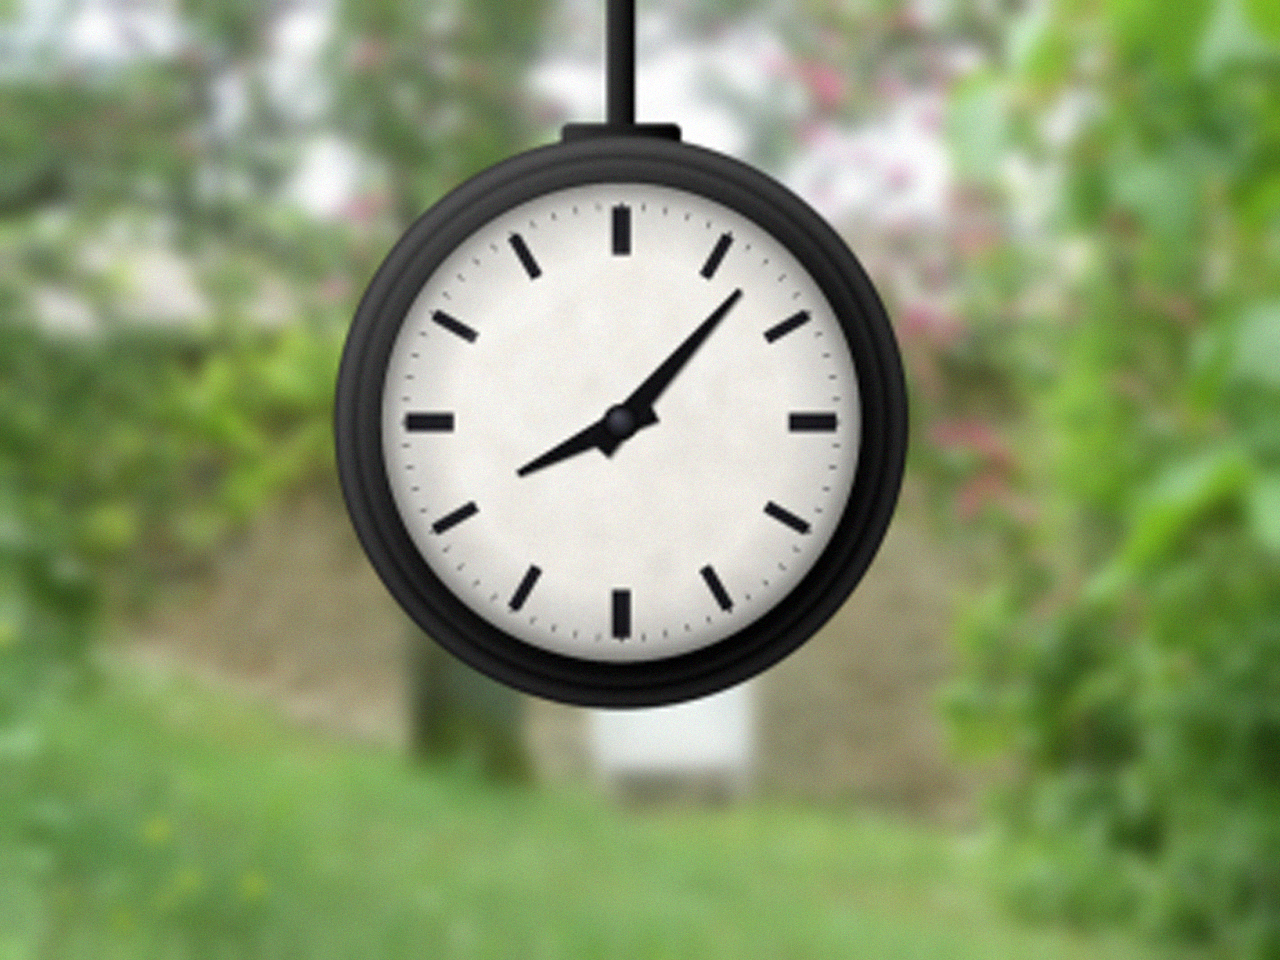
8:07
